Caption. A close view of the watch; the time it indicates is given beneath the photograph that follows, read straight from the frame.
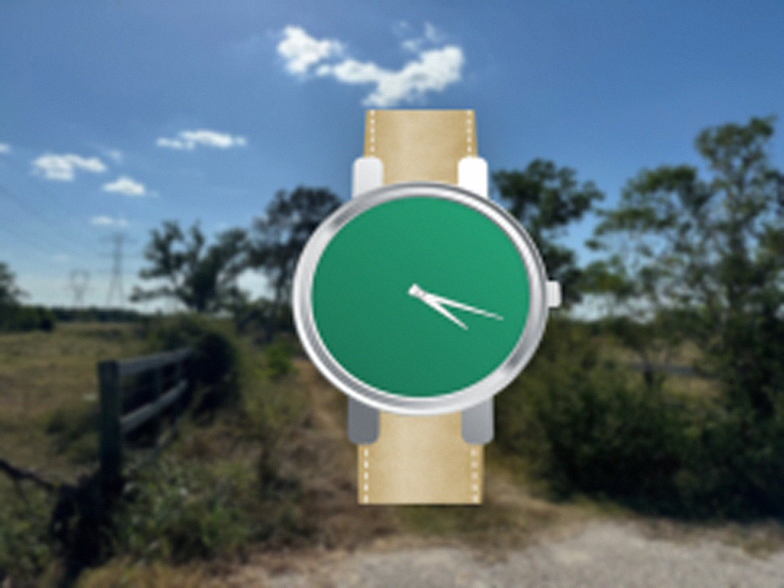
4:18
